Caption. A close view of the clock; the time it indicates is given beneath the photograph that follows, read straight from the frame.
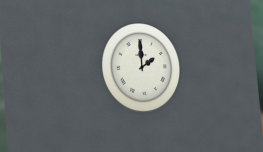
2:00
